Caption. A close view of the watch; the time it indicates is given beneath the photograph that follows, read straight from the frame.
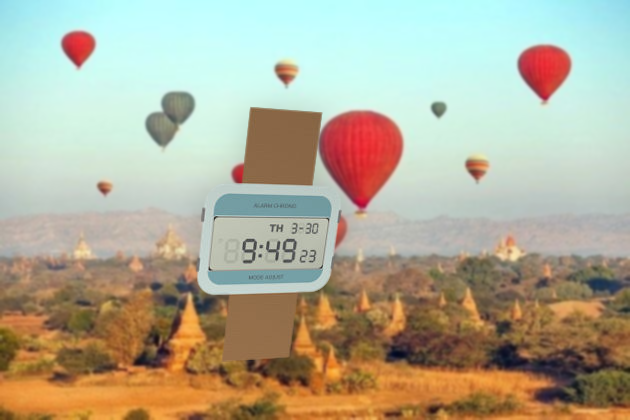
9:49:23
